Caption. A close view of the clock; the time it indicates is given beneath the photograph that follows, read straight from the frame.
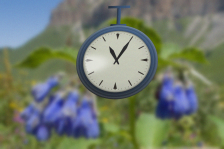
11:05
